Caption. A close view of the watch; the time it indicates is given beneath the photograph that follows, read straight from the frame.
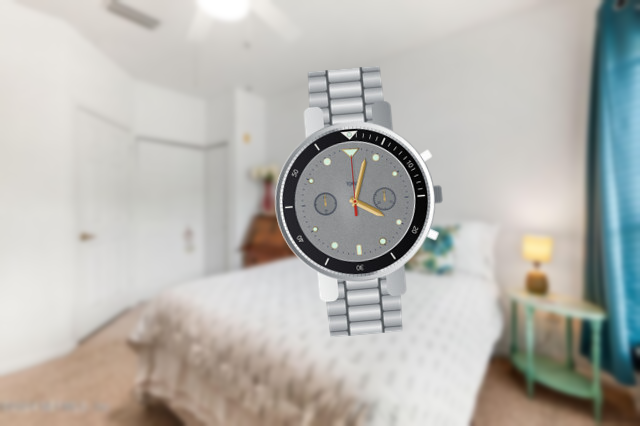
4:03
